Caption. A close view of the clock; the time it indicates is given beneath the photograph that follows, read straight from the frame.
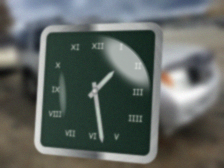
1:28
